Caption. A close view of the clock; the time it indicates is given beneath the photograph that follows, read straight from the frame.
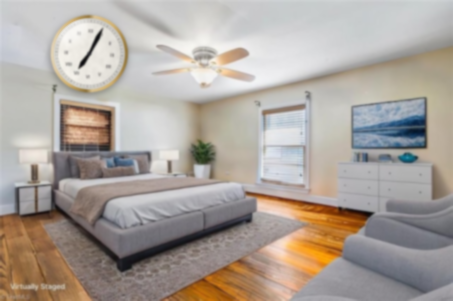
7:04
